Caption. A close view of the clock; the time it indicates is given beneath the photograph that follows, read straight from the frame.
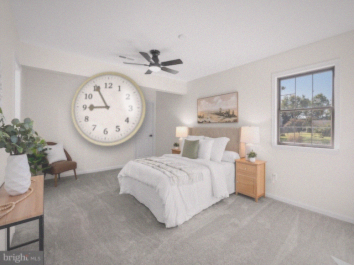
8:55
